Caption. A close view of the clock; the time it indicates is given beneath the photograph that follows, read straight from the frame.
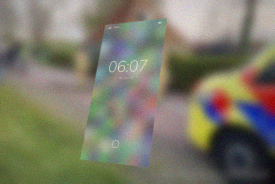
6:07
